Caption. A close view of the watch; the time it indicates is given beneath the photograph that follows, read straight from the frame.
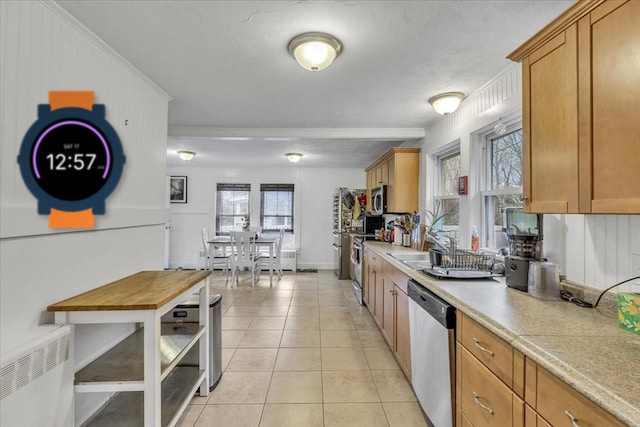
12:57
